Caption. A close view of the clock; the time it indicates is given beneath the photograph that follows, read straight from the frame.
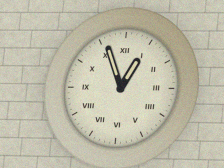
12:56
